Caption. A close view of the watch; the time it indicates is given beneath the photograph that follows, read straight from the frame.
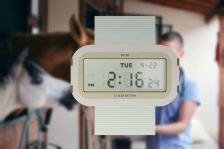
2:16:24
